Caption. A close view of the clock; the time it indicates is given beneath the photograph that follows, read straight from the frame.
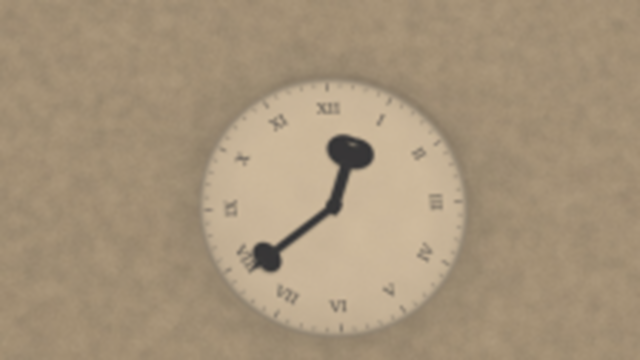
12:39
